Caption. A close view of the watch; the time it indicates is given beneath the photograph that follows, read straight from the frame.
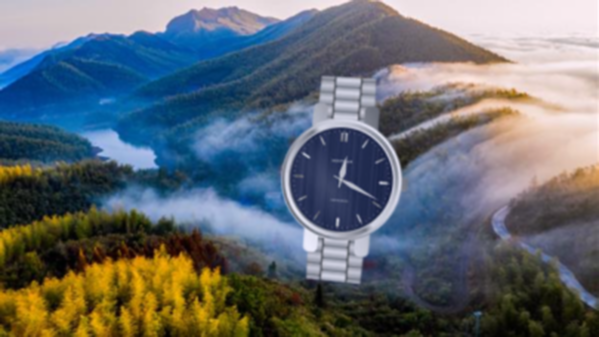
12:19
